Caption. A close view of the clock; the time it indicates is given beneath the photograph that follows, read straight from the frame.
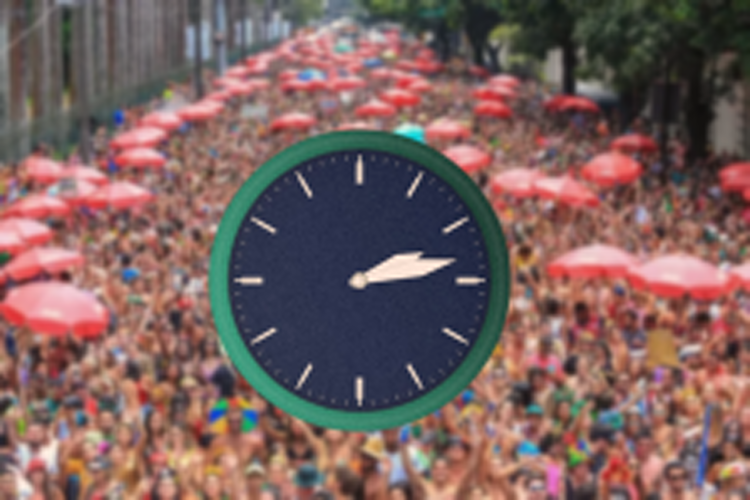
2:13
